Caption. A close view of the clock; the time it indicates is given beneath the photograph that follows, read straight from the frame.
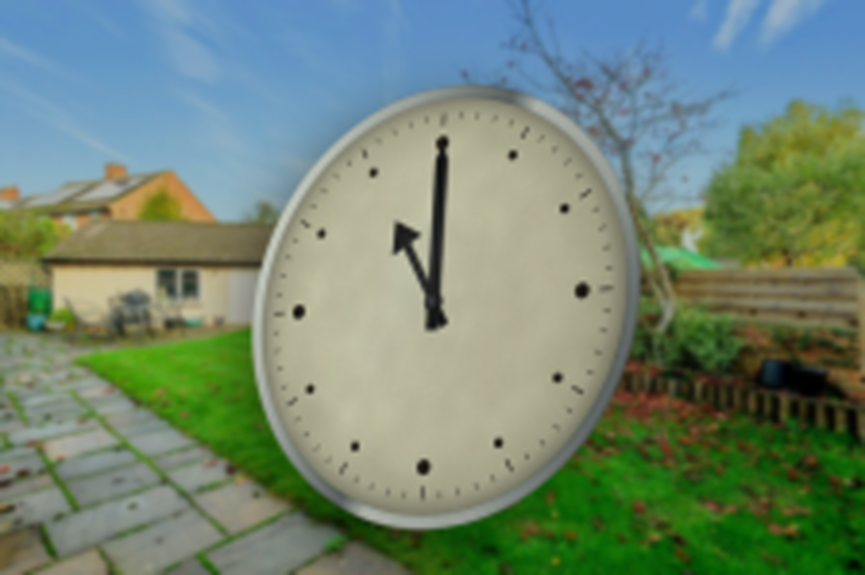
11:00
